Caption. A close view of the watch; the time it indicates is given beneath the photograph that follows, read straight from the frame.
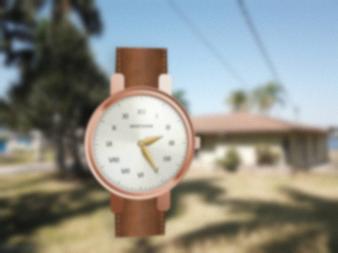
2:25
